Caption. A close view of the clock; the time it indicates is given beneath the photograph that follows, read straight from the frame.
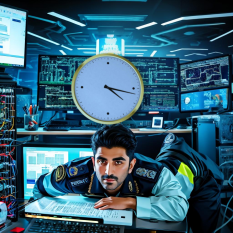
4:17
